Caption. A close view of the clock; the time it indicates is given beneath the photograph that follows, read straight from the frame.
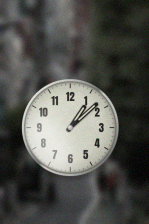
1:08
